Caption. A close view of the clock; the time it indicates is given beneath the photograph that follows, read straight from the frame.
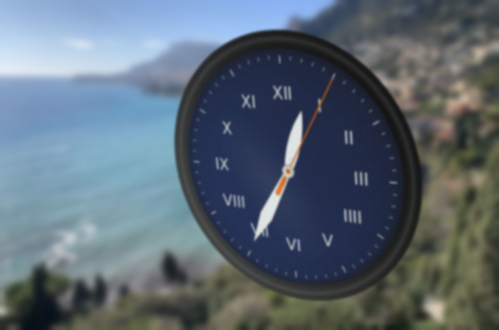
12:35:05
